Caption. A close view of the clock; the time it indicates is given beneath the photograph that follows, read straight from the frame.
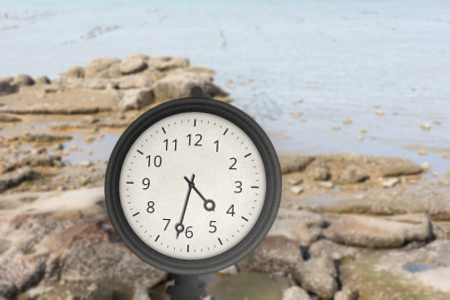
4:32
